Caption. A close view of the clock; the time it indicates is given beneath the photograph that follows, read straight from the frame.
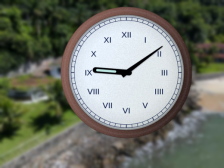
9:09
